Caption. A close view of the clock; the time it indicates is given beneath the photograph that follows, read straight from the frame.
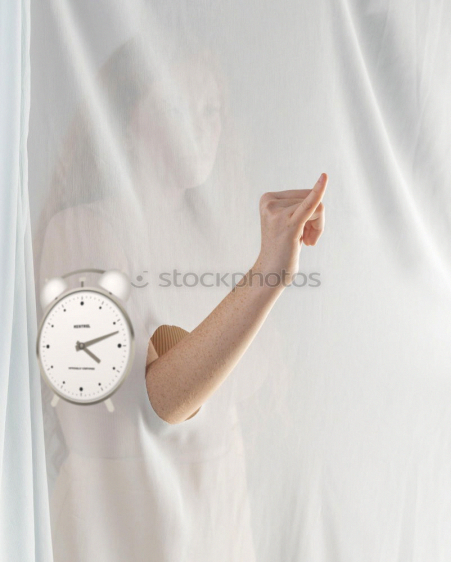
4:12
